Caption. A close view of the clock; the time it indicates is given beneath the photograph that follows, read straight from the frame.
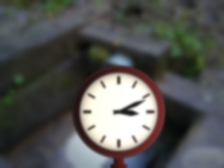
3:11
